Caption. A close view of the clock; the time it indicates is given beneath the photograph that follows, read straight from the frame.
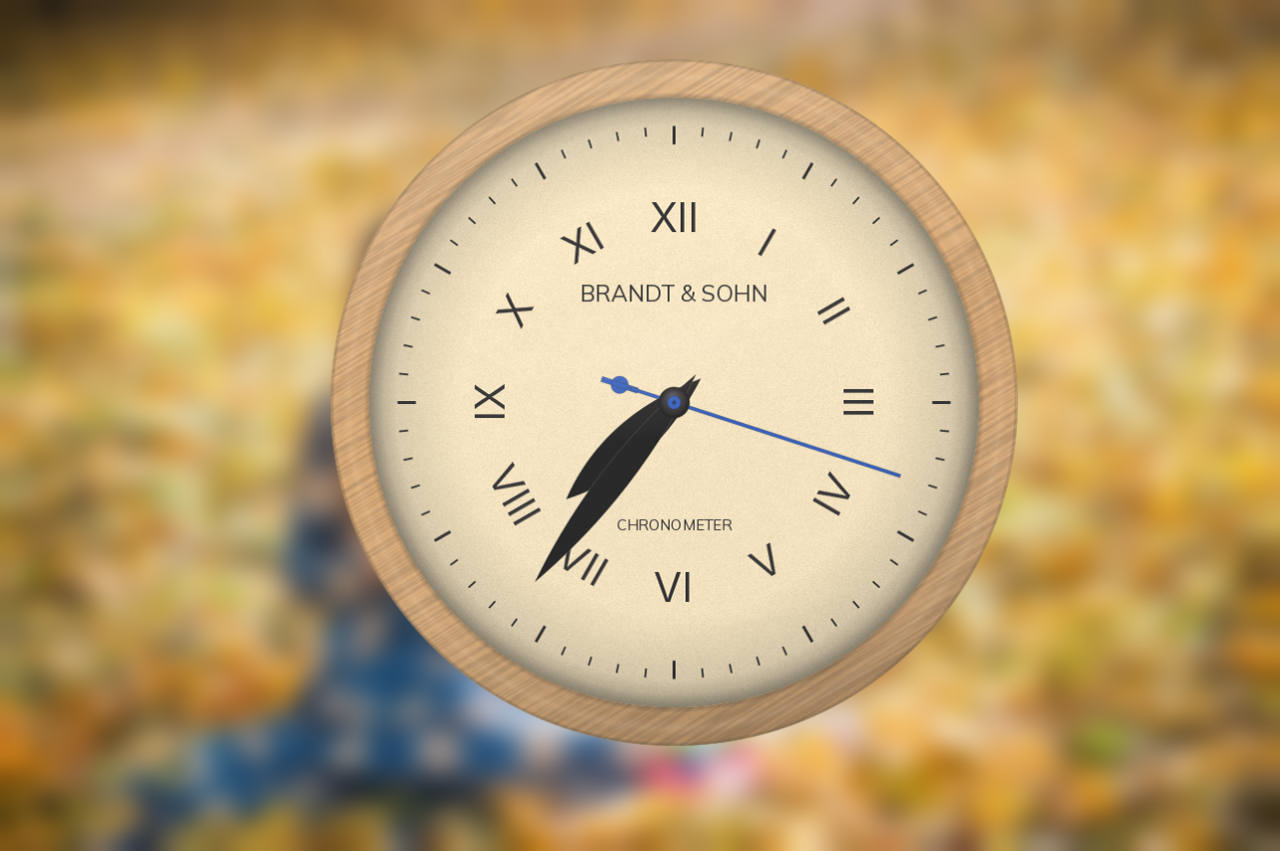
7:36:18
